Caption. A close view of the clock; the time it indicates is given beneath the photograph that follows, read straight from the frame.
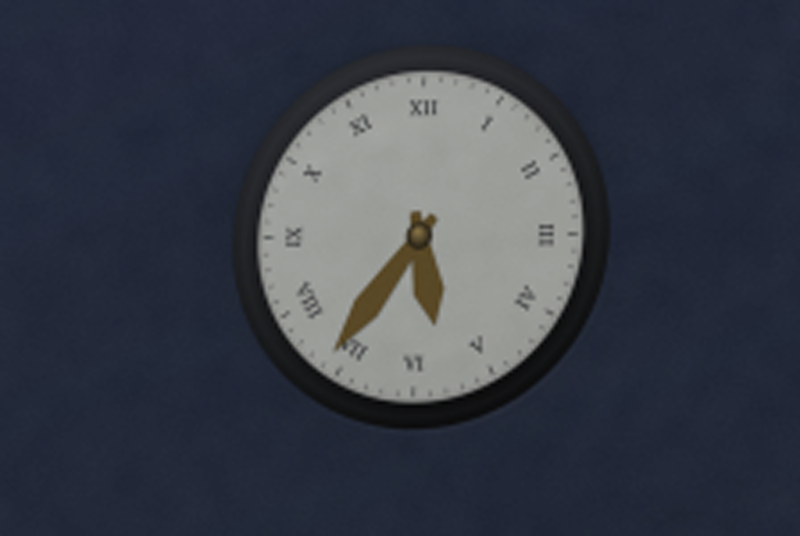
5:36
